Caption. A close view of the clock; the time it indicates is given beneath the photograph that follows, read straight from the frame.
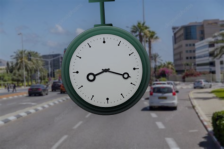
8:18
